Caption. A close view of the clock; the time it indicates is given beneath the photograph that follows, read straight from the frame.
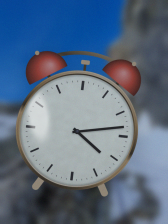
4:13
